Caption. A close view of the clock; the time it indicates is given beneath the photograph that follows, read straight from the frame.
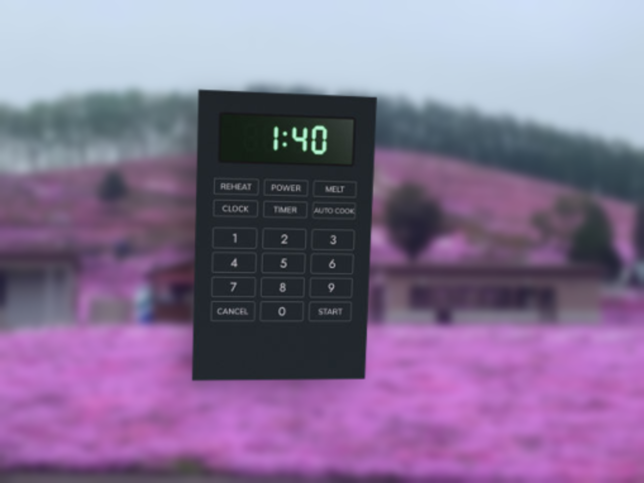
1:40
